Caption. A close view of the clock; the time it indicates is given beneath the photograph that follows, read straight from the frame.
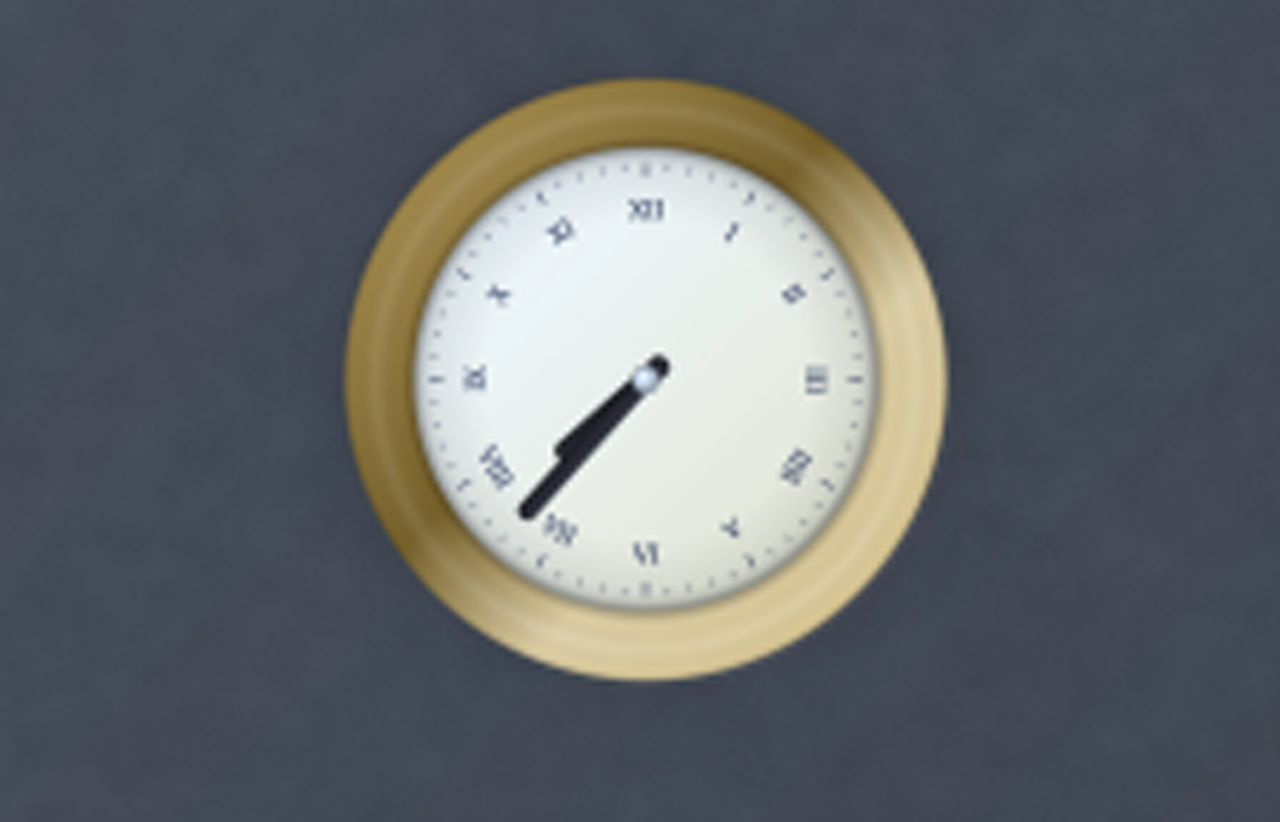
7:37
